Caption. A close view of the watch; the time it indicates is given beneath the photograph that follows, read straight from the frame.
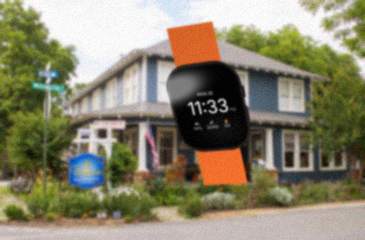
11:33
